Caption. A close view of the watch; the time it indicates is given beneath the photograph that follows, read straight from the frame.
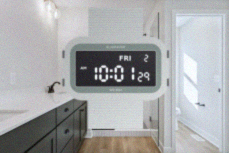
10:01:29
